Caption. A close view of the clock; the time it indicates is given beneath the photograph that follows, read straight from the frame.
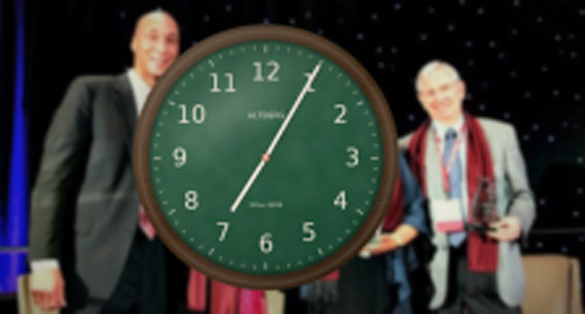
7:05
